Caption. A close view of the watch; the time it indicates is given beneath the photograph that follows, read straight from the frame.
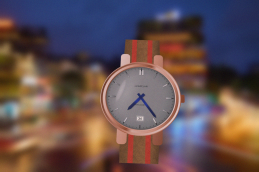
7:24
